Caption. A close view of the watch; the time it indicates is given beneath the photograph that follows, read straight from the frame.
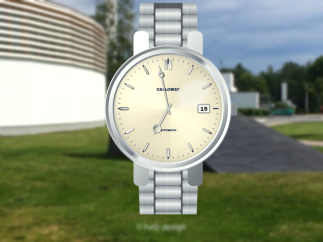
6:58
